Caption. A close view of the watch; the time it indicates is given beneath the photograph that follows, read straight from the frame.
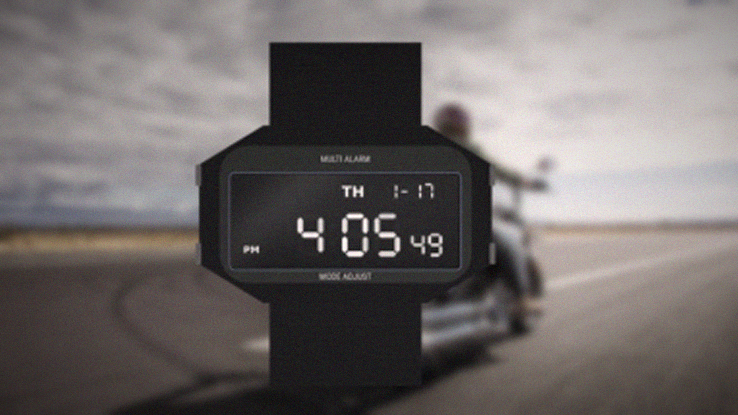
4:05:49
